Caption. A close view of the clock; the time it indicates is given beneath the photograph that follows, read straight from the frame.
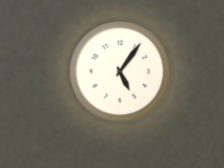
5:06
